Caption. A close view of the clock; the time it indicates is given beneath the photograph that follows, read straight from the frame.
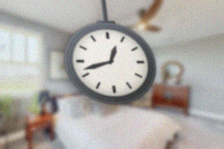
12:42
